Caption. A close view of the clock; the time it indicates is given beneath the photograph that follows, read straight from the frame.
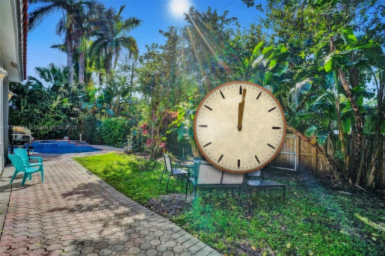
12:01
